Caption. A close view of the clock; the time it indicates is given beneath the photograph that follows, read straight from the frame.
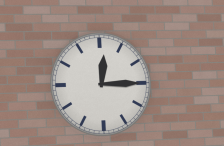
12:15
